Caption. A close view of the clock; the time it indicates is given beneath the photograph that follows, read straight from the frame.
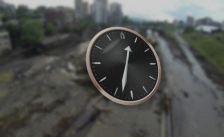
12:33
